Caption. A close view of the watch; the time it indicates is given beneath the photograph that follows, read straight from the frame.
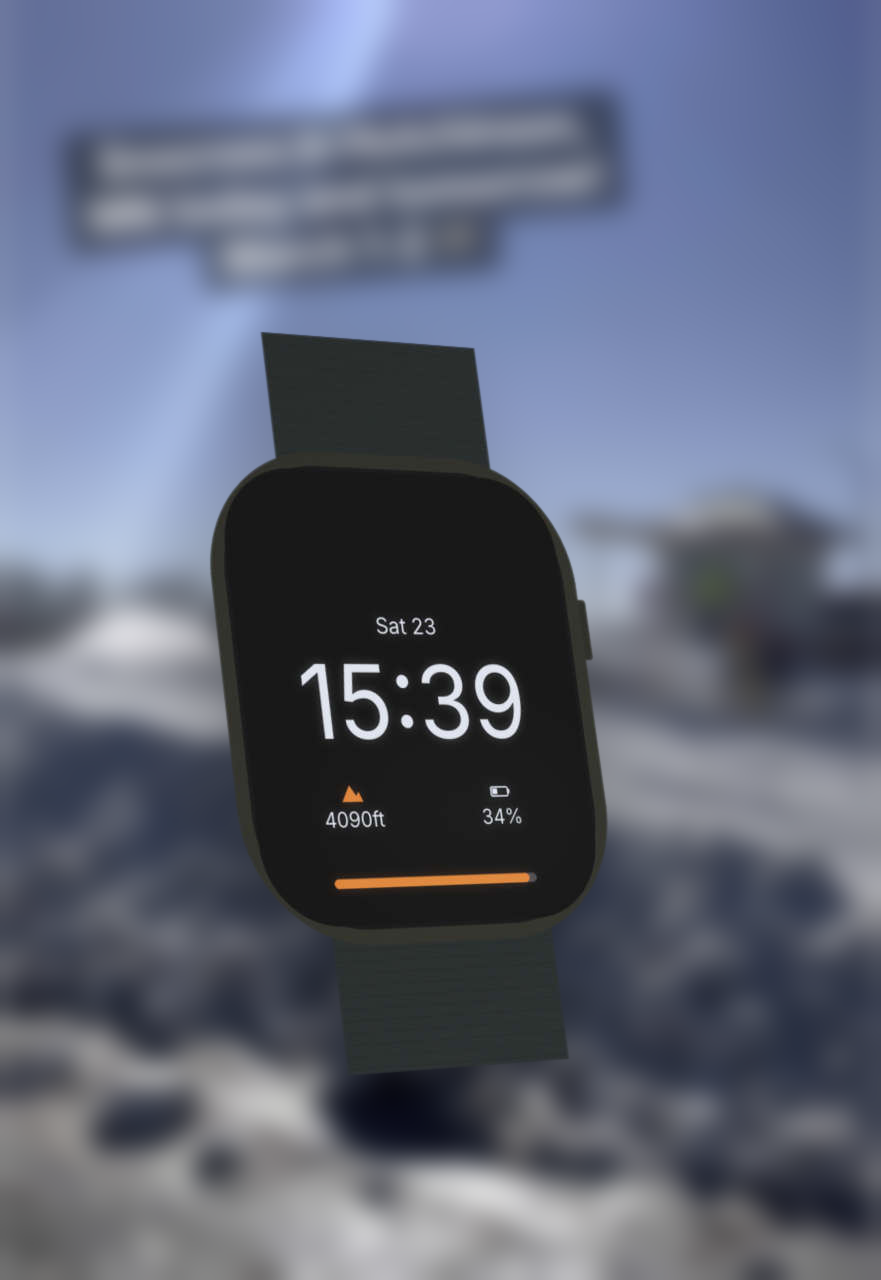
15:39
